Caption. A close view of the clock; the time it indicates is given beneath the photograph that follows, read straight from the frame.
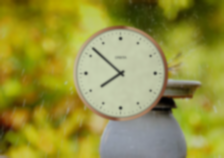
7:52
